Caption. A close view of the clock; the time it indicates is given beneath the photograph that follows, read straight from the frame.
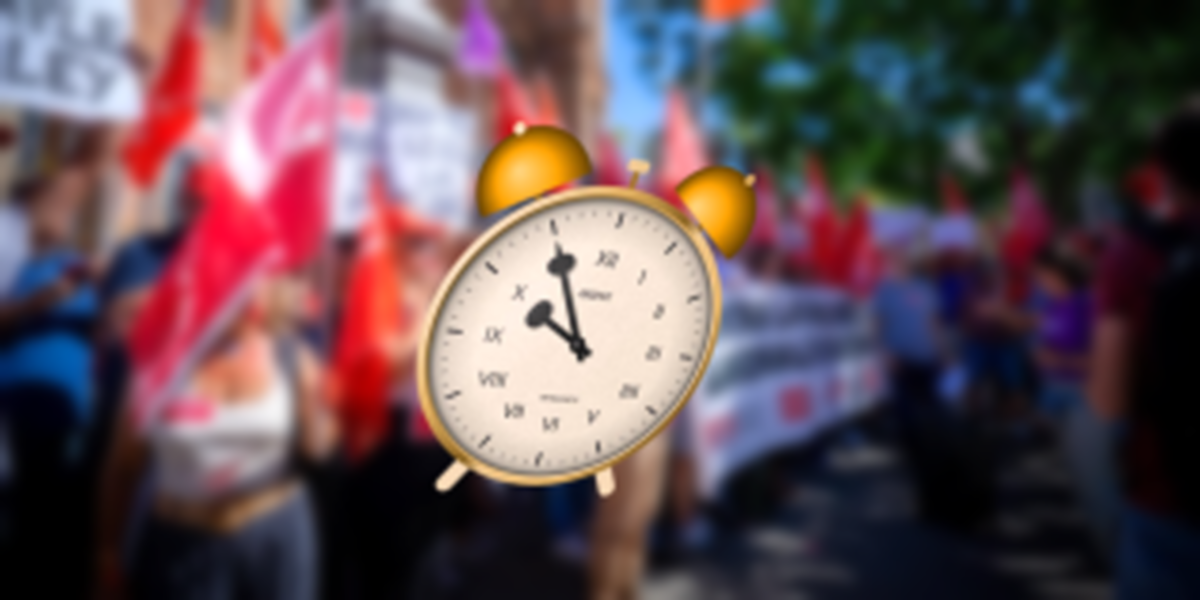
9:55
